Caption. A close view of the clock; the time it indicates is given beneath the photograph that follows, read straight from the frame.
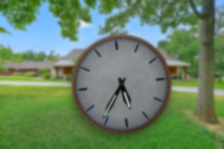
5:36
